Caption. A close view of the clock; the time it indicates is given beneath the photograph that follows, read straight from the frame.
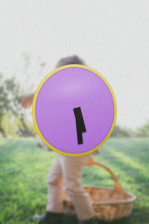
5:29
